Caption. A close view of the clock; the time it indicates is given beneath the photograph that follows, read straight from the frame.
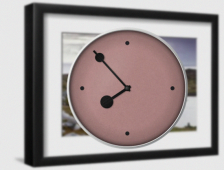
7:53
